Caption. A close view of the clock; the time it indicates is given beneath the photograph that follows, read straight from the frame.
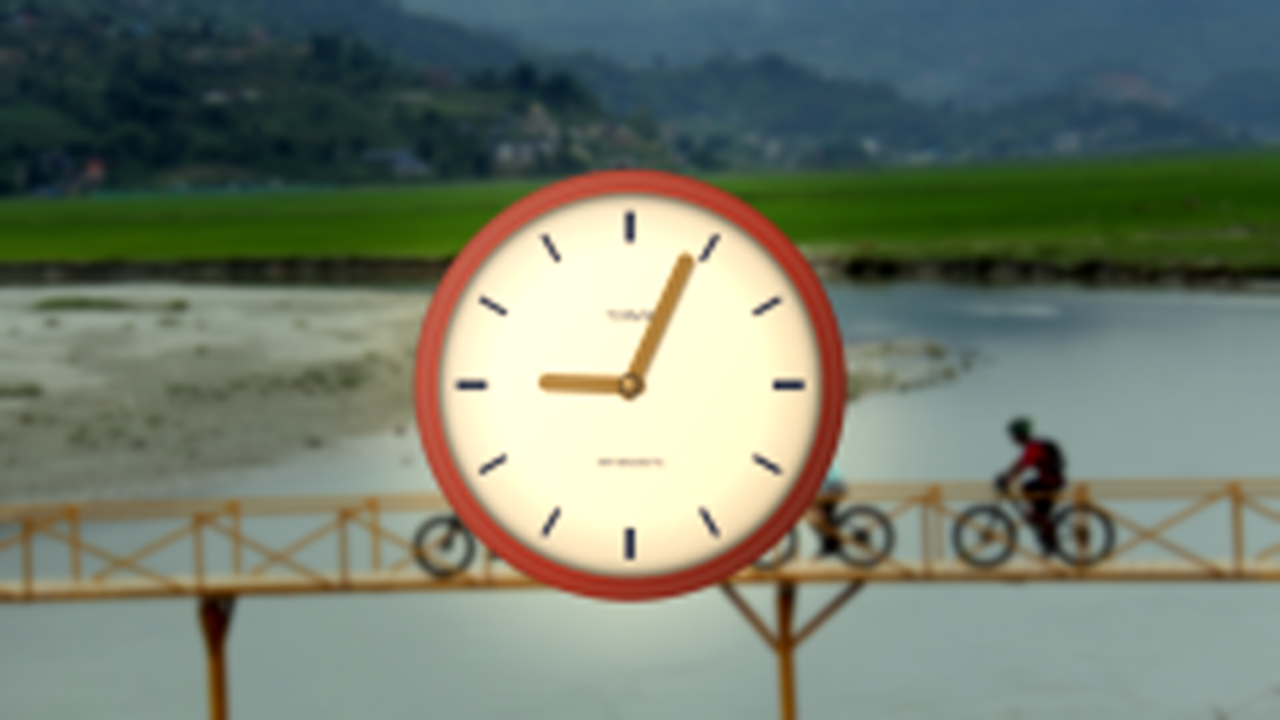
9:04
